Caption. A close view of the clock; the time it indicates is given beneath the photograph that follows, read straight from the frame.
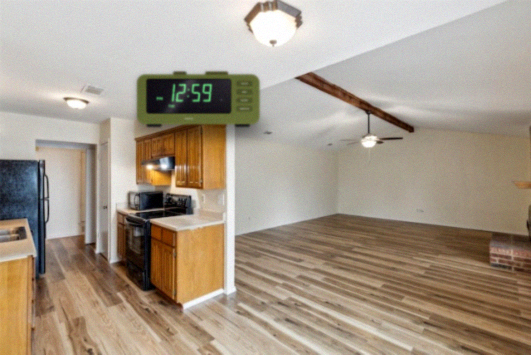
12:59
